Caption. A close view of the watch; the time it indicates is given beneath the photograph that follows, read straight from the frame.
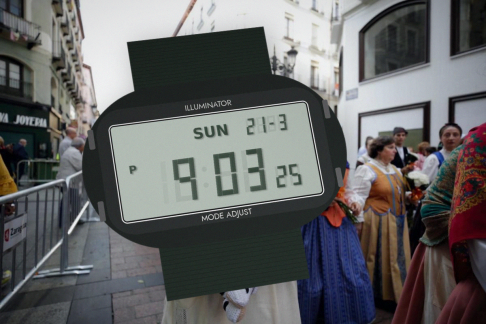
9:03:25
